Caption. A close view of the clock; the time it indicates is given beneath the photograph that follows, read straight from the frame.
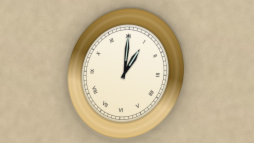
1:00
